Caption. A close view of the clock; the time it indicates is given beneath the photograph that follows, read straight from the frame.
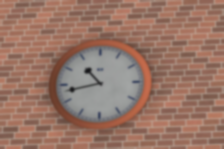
10:43
